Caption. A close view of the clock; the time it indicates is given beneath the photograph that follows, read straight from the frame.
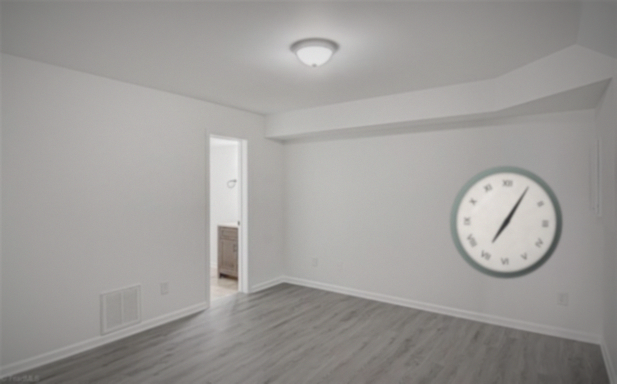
7:05
